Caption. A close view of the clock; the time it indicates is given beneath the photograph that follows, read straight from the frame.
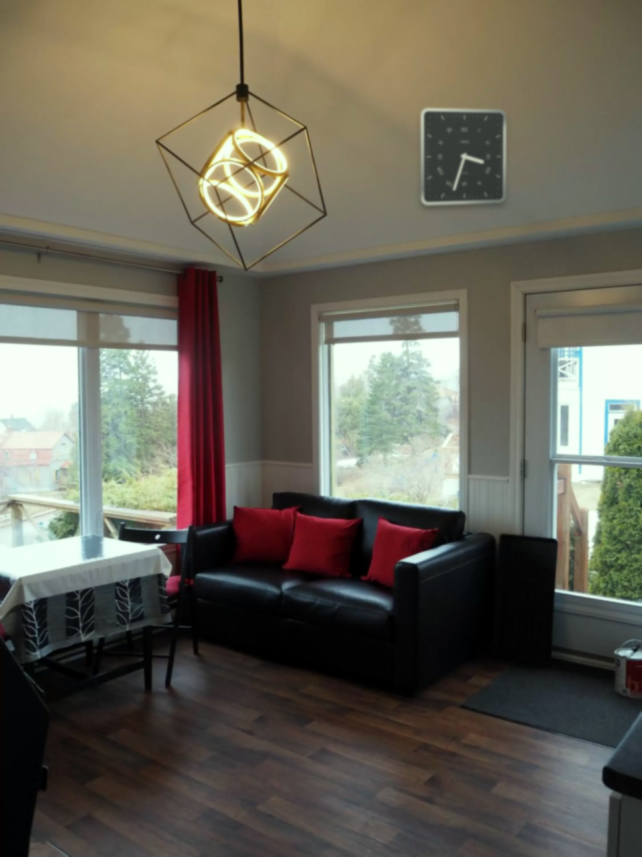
3:33
